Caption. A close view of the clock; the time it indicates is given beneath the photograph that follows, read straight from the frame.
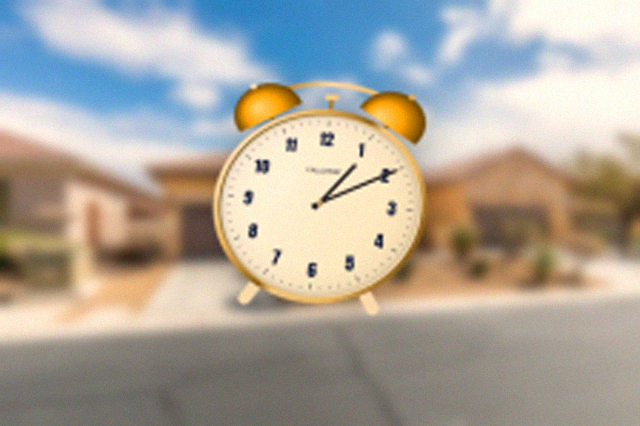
1:10
